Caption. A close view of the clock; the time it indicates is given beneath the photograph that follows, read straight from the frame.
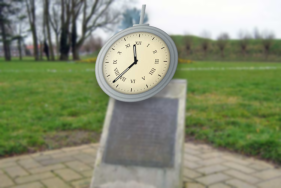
11:37
